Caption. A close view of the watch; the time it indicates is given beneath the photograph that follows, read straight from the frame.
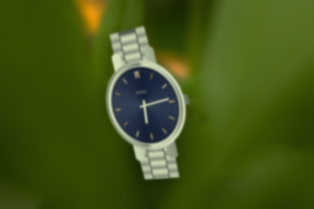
6:14
